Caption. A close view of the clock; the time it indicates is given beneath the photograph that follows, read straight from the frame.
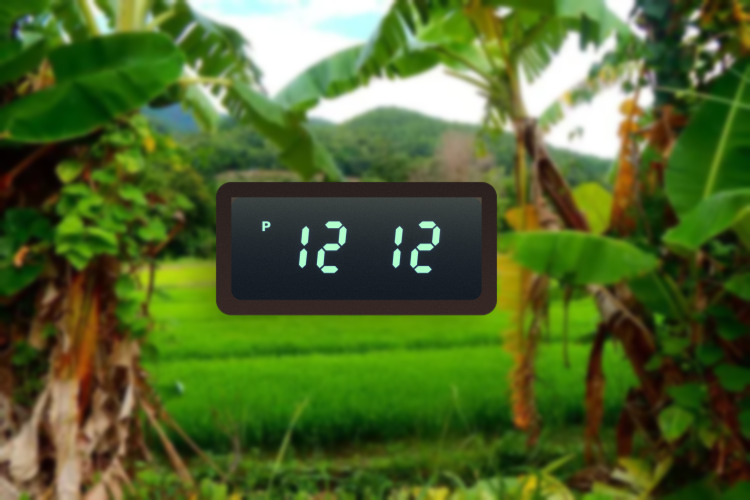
12:12
